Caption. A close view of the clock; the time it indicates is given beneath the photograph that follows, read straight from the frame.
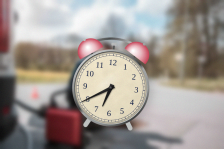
6:40
